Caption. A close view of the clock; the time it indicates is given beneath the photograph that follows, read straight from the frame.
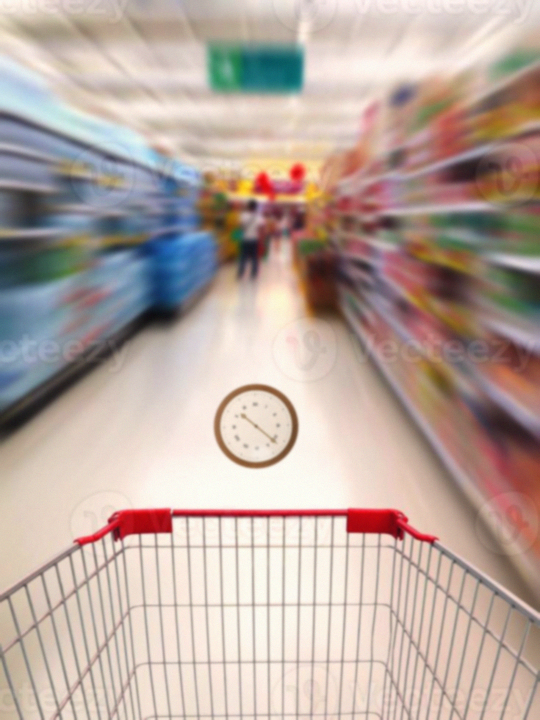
10:22
